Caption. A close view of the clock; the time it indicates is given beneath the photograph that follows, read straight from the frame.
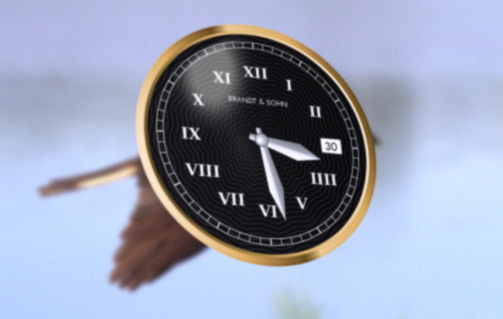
3:28
